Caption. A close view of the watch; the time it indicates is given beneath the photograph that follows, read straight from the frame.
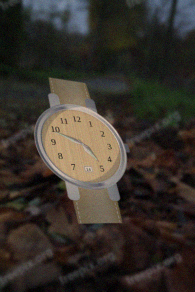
4:49
